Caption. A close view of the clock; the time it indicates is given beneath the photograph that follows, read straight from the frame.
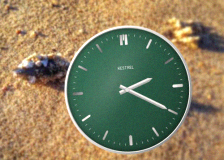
2:20
